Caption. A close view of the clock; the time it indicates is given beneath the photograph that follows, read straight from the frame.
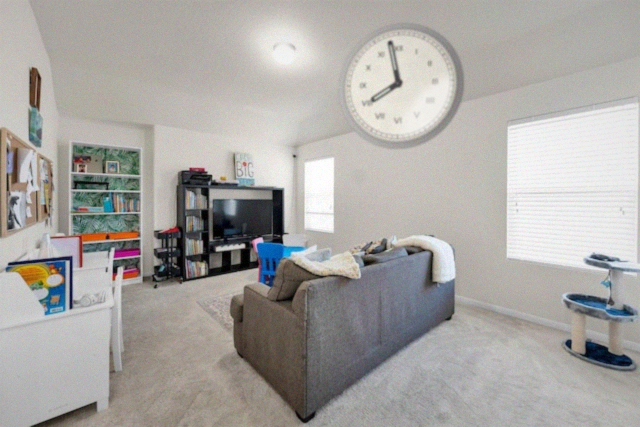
7:58
